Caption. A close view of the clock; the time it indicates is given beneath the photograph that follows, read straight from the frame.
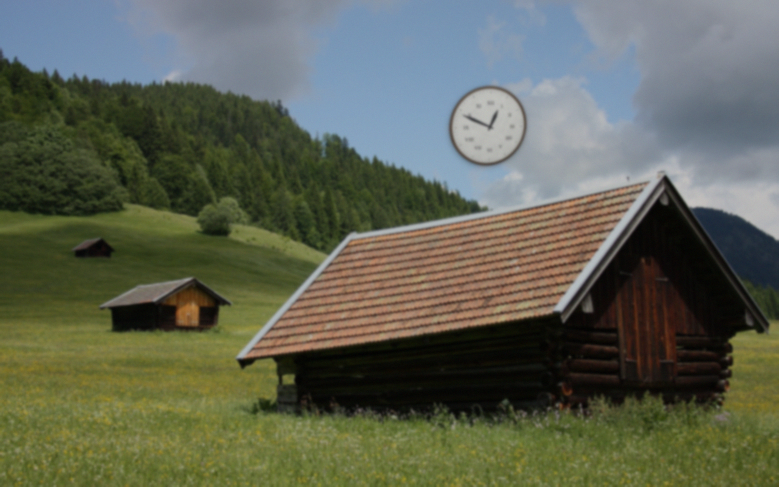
12:49
